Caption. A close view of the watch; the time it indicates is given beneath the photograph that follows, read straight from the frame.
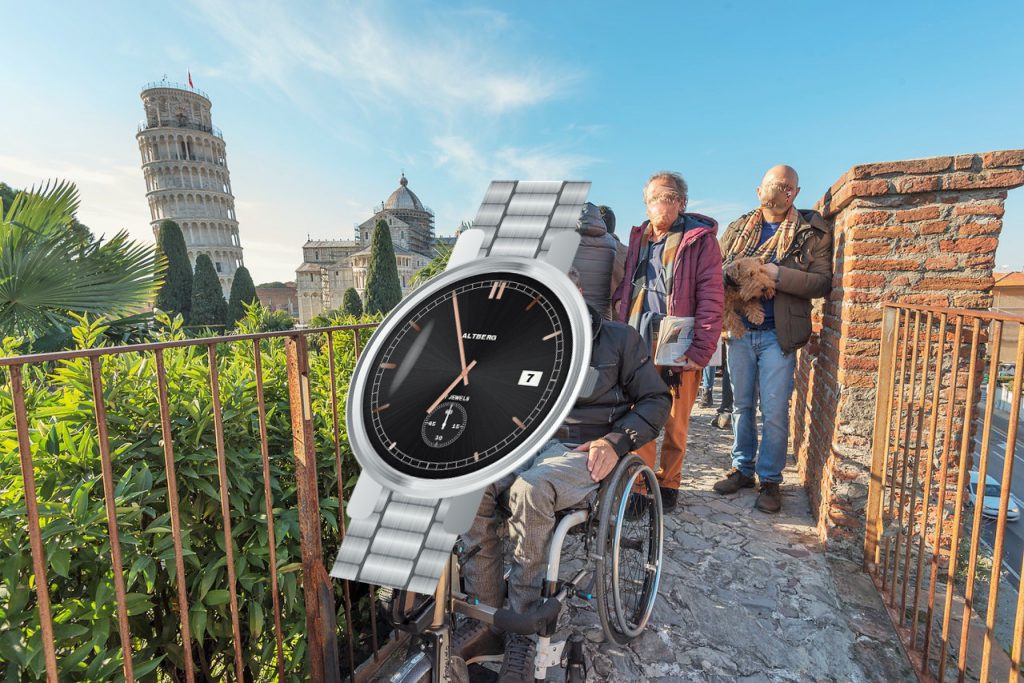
6:55
